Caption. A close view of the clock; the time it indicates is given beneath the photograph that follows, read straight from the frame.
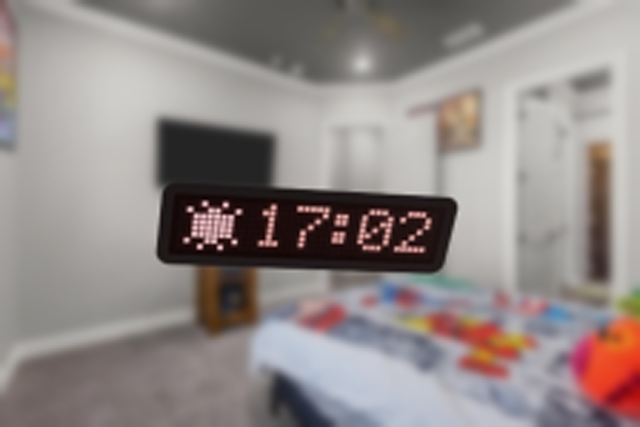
17:02
